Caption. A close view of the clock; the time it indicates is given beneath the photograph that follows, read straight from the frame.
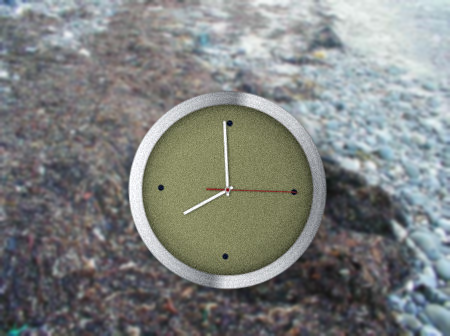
7:59:15
